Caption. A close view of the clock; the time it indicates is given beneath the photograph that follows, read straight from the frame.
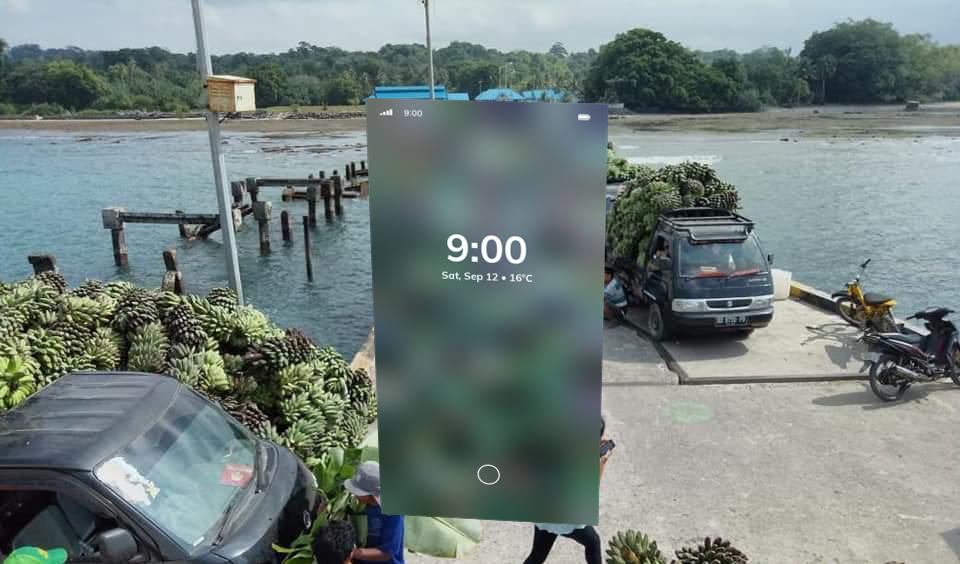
9:00
